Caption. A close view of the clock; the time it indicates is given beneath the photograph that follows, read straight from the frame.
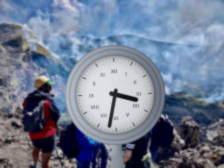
3:32
